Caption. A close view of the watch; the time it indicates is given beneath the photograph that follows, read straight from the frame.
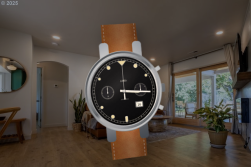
3:16
